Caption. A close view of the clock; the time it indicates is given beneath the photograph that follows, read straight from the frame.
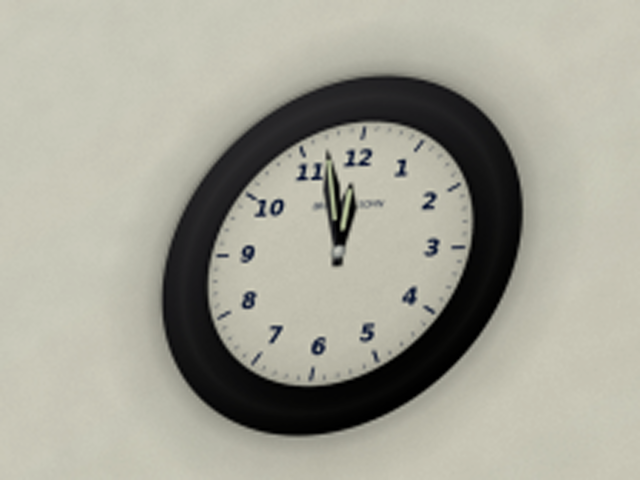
11:57
